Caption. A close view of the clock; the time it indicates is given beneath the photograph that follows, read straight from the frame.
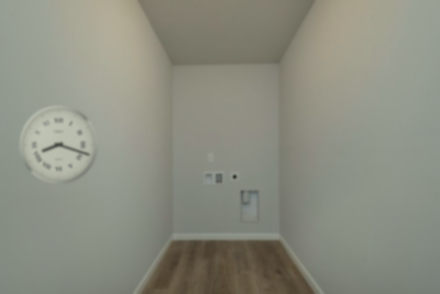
8:18
